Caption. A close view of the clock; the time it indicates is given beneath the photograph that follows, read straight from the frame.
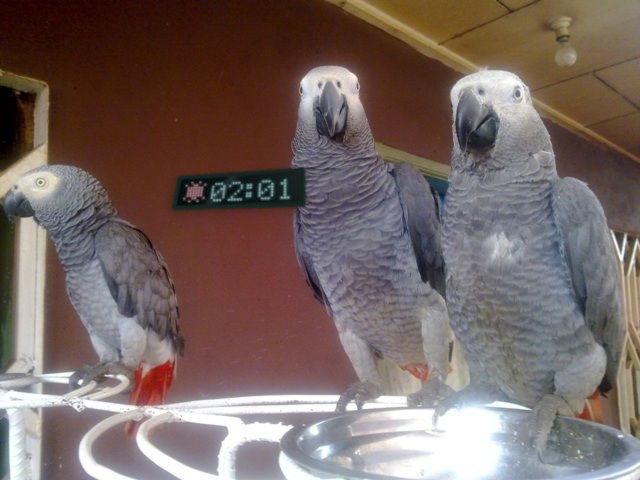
2:01
